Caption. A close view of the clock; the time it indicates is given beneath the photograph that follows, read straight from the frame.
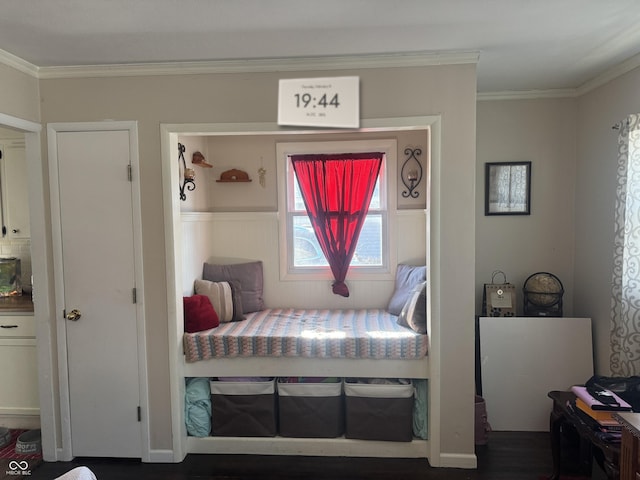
19:44
